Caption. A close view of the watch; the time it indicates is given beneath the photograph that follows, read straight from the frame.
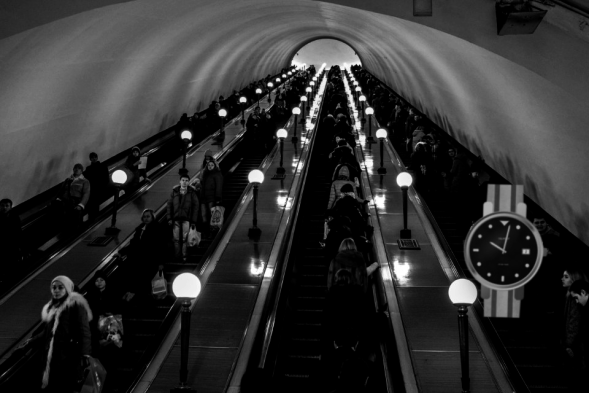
10:02
